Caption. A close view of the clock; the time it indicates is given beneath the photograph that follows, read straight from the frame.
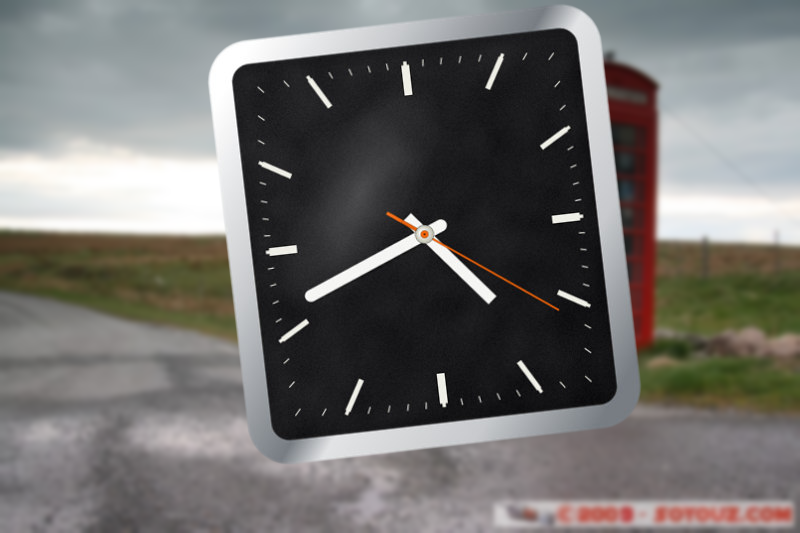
4:41:21
